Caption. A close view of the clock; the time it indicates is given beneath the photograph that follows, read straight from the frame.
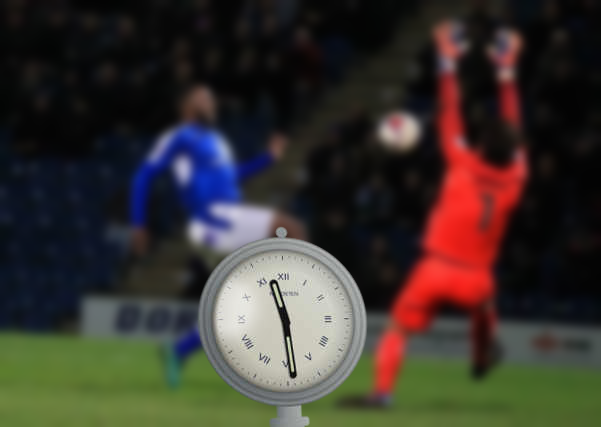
11:29
